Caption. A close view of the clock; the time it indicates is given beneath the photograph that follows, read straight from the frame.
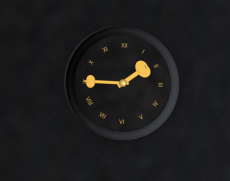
1:45
